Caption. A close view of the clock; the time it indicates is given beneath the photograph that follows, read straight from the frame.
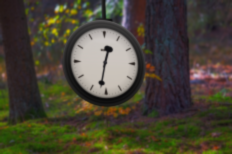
12:32
